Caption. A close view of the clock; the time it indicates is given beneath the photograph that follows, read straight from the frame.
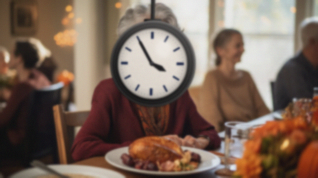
3:55
